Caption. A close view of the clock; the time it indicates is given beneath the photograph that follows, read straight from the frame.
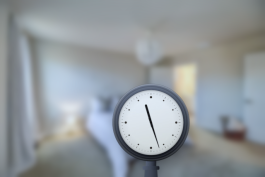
11:27
